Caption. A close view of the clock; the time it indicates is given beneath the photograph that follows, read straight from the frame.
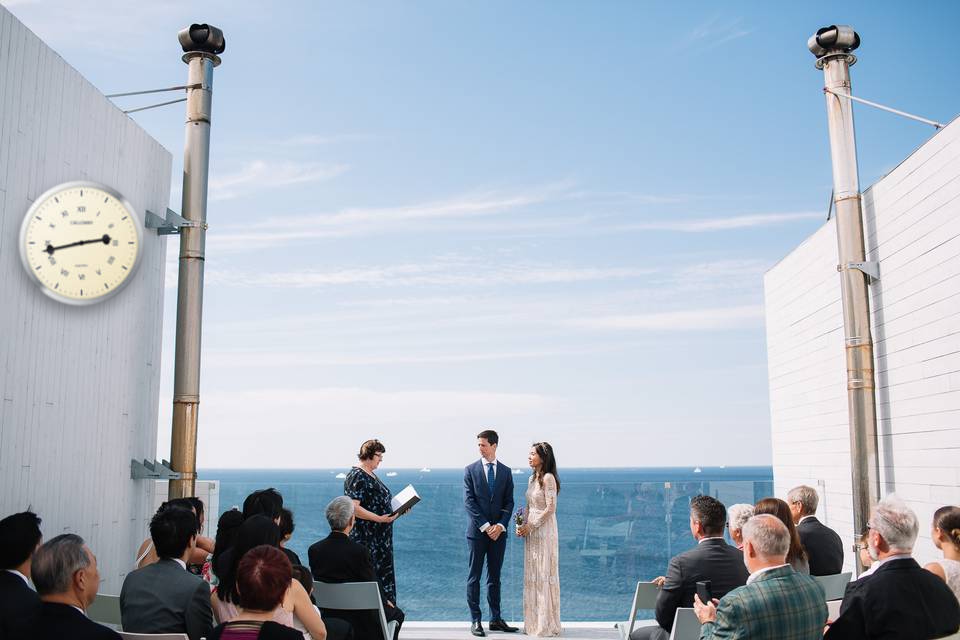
2:43
